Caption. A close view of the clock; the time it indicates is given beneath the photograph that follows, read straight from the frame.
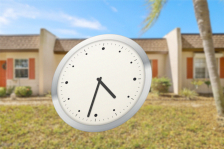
4:32
